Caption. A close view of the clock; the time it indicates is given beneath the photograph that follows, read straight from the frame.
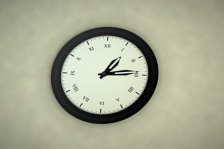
1:14
